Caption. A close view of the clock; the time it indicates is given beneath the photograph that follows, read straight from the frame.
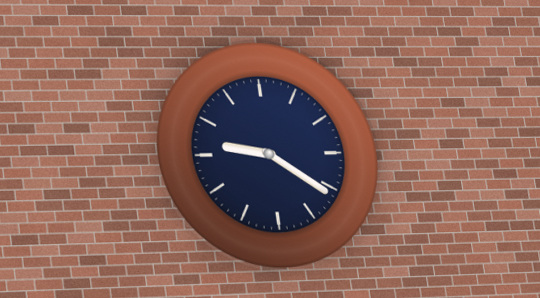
9:21
